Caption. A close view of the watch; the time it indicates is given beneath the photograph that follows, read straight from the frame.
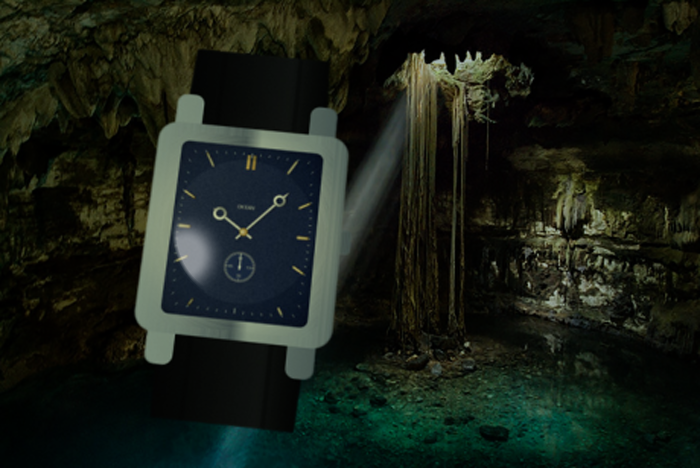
10:07
